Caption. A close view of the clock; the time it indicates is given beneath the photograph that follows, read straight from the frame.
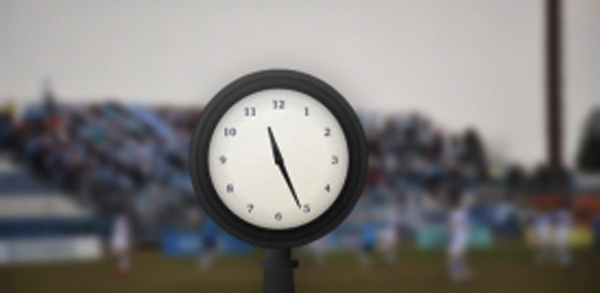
11:26
